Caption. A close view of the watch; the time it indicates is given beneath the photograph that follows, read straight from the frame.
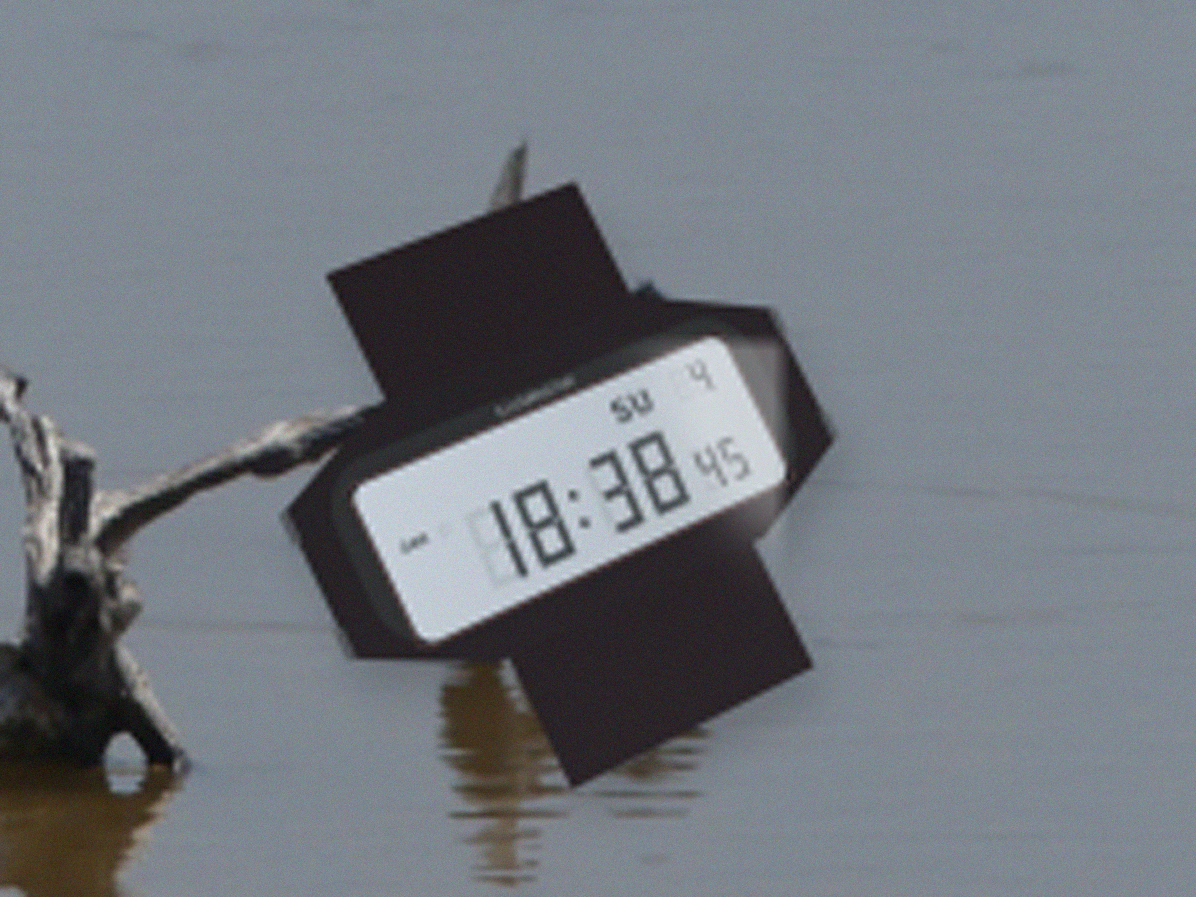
18:38:45
